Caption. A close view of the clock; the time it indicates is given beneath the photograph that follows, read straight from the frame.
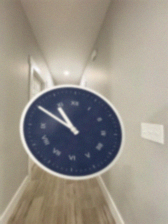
10:50
